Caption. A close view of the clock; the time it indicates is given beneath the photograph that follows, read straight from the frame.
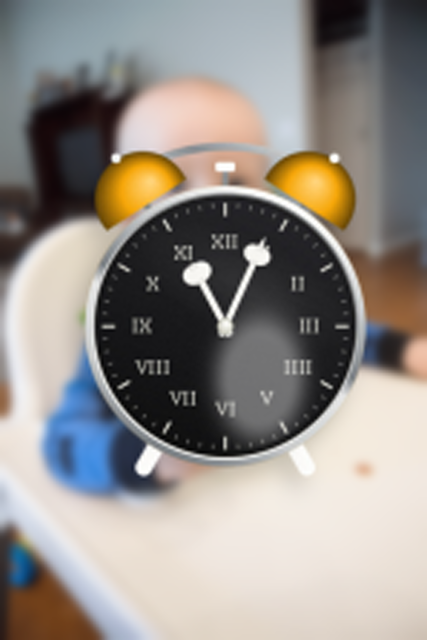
11:04
